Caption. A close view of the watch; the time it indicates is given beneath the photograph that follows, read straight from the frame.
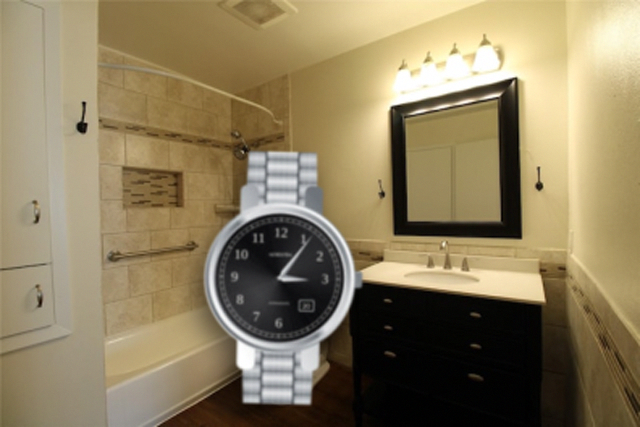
3:06
